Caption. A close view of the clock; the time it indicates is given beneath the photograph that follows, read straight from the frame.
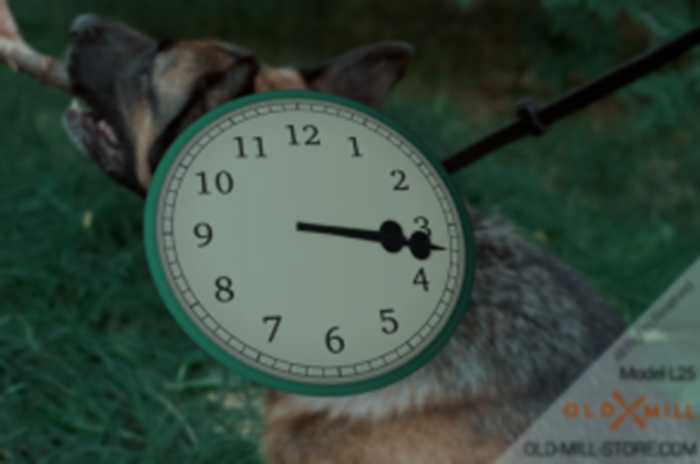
3:17
